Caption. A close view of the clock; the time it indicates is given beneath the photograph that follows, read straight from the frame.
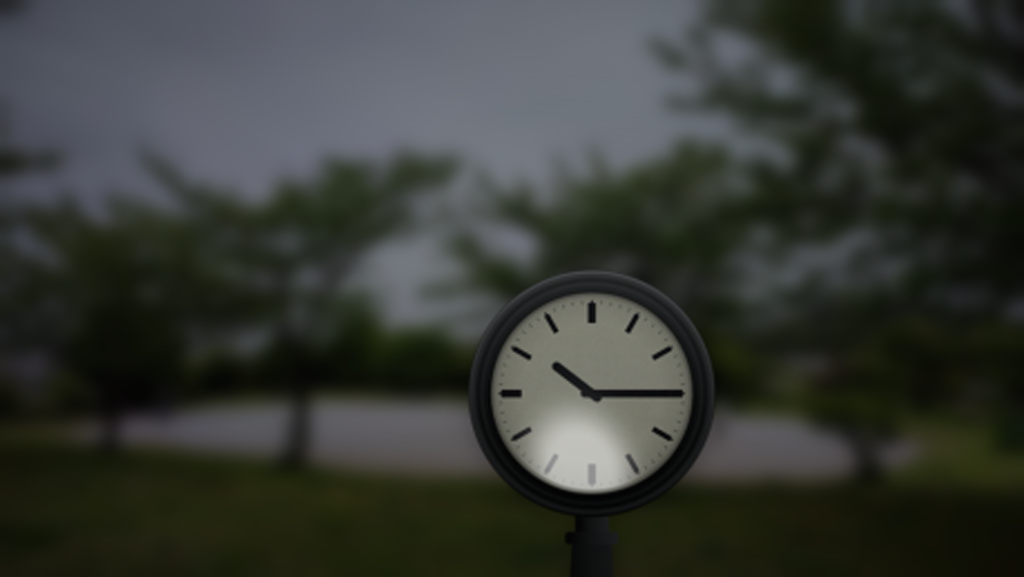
10:15
